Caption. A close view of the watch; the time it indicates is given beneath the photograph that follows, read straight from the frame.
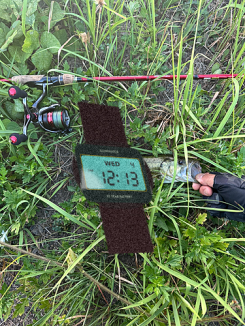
12:13
